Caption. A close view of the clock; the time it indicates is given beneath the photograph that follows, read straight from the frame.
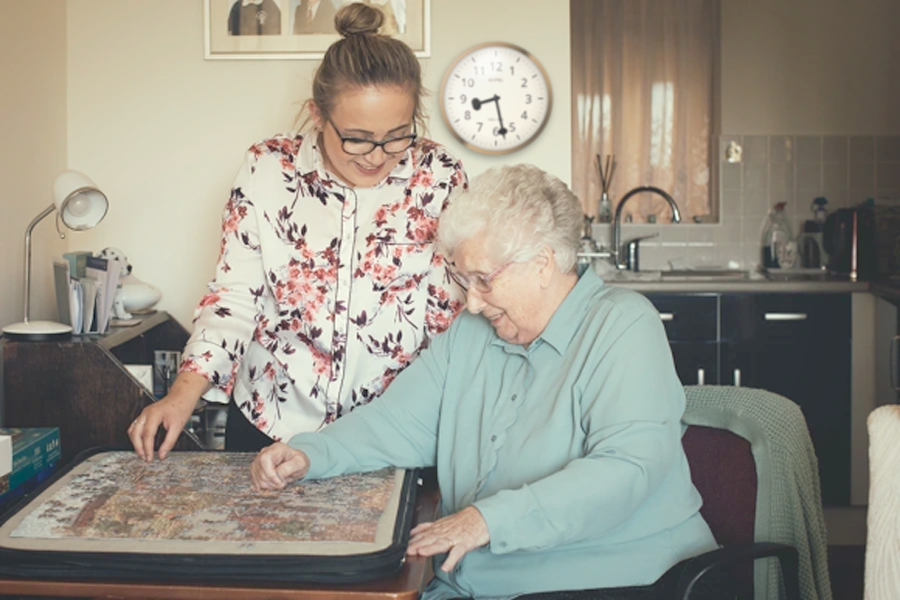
8:28
